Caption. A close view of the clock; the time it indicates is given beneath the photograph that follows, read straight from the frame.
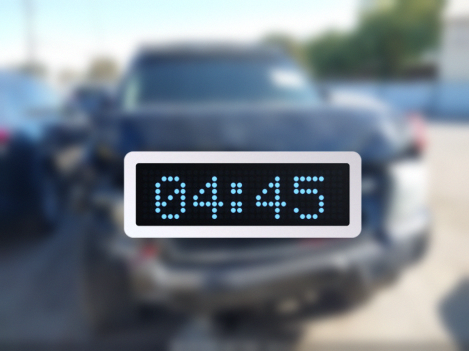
4:45
